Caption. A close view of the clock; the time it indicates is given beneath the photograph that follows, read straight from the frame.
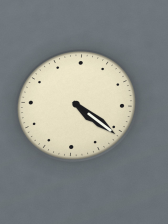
4:21
